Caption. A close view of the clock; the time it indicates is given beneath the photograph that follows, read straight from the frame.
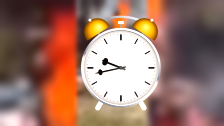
9:43
